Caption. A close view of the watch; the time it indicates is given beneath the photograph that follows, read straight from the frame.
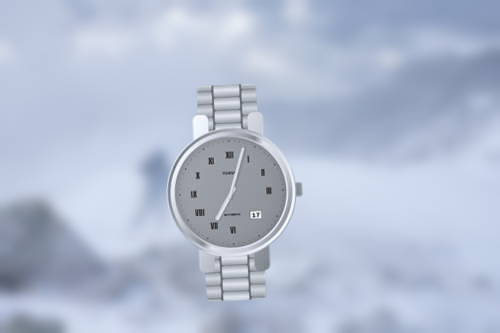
7:03
